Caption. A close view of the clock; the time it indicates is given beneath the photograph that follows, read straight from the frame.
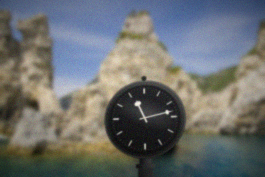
11:13
